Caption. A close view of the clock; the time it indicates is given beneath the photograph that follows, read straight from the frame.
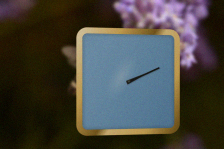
2:11
